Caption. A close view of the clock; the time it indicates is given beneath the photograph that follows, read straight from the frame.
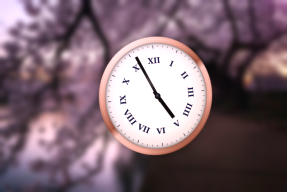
4:56
